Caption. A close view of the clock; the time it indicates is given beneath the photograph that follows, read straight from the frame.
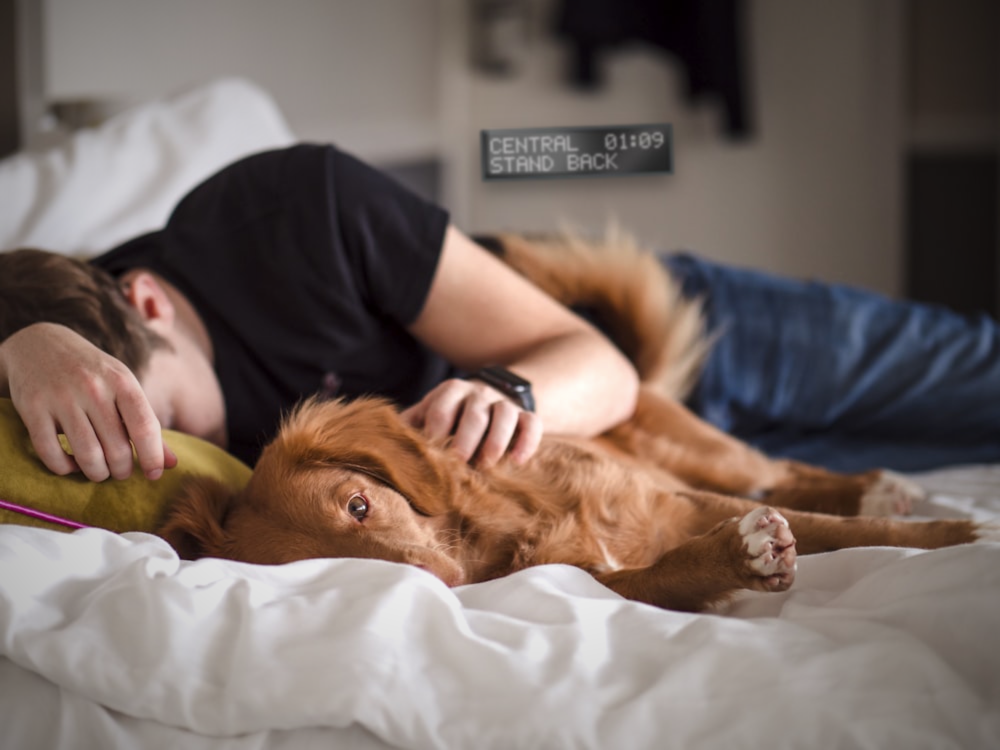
1:09
